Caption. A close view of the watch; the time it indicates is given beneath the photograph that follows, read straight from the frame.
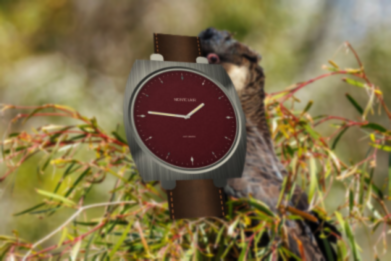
1:46
